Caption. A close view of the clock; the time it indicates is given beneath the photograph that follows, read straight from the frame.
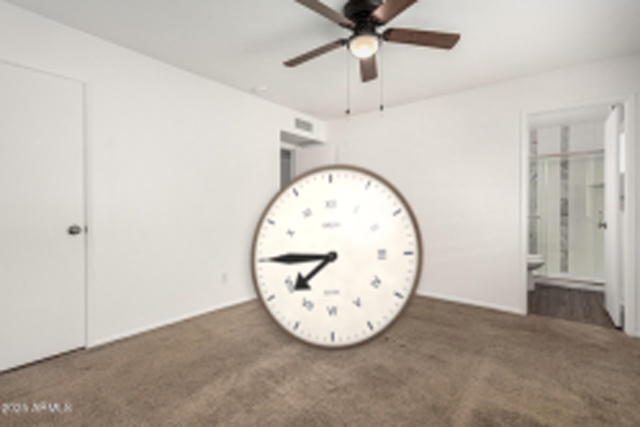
7:45
